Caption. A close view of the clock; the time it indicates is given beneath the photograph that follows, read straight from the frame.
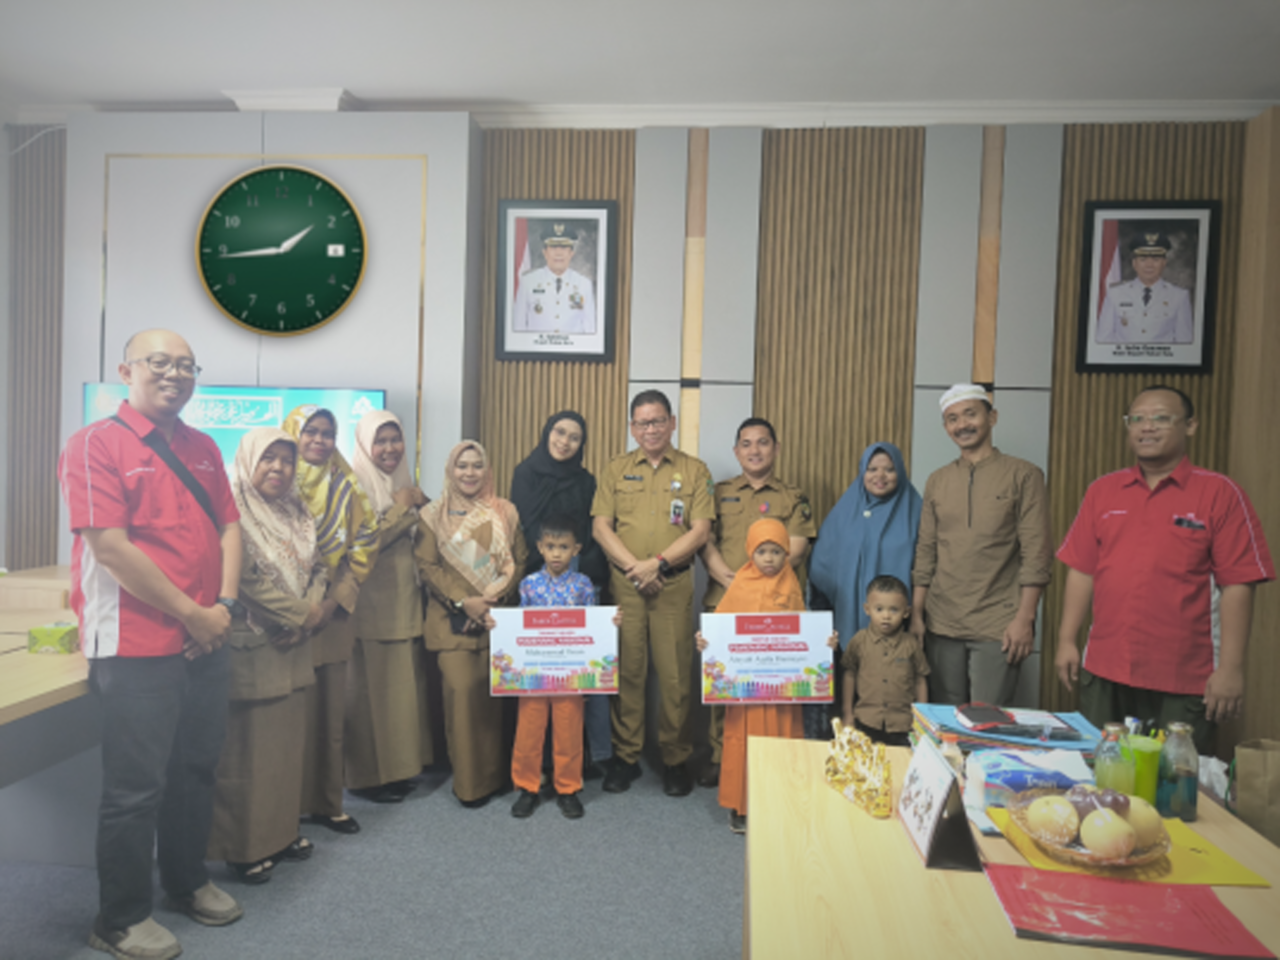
1:44
